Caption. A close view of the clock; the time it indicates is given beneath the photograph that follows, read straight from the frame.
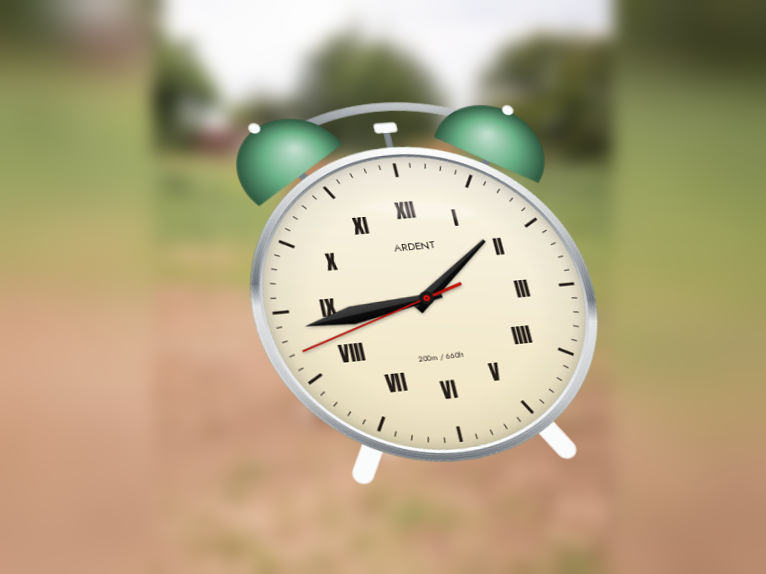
1:43:42
